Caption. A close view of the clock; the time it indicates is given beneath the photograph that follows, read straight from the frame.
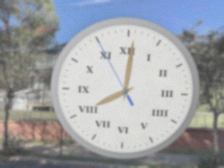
8:00:55
